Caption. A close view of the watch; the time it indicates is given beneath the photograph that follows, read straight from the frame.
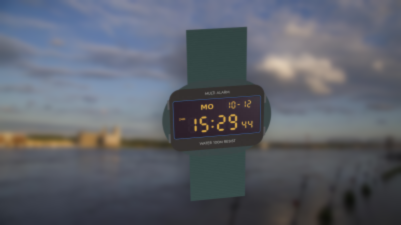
15:29
